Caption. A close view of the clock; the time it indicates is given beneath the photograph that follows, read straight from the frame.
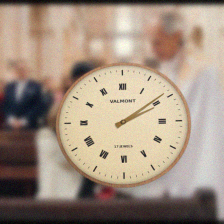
2:09
